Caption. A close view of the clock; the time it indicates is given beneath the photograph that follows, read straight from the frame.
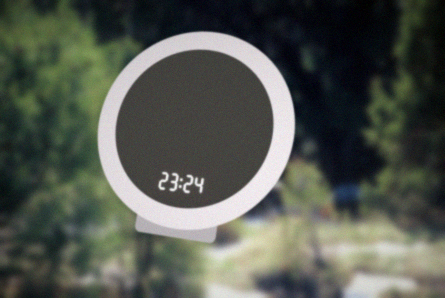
23:24
